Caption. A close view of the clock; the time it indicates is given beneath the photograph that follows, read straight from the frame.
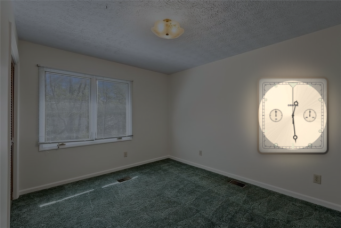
12:29
